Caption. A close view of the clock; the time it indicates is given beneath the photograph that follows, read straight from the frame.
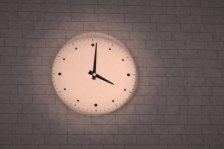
4:01
